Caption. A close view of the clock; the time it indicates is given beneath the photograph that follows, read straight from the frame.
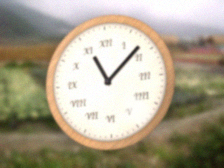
11:08
